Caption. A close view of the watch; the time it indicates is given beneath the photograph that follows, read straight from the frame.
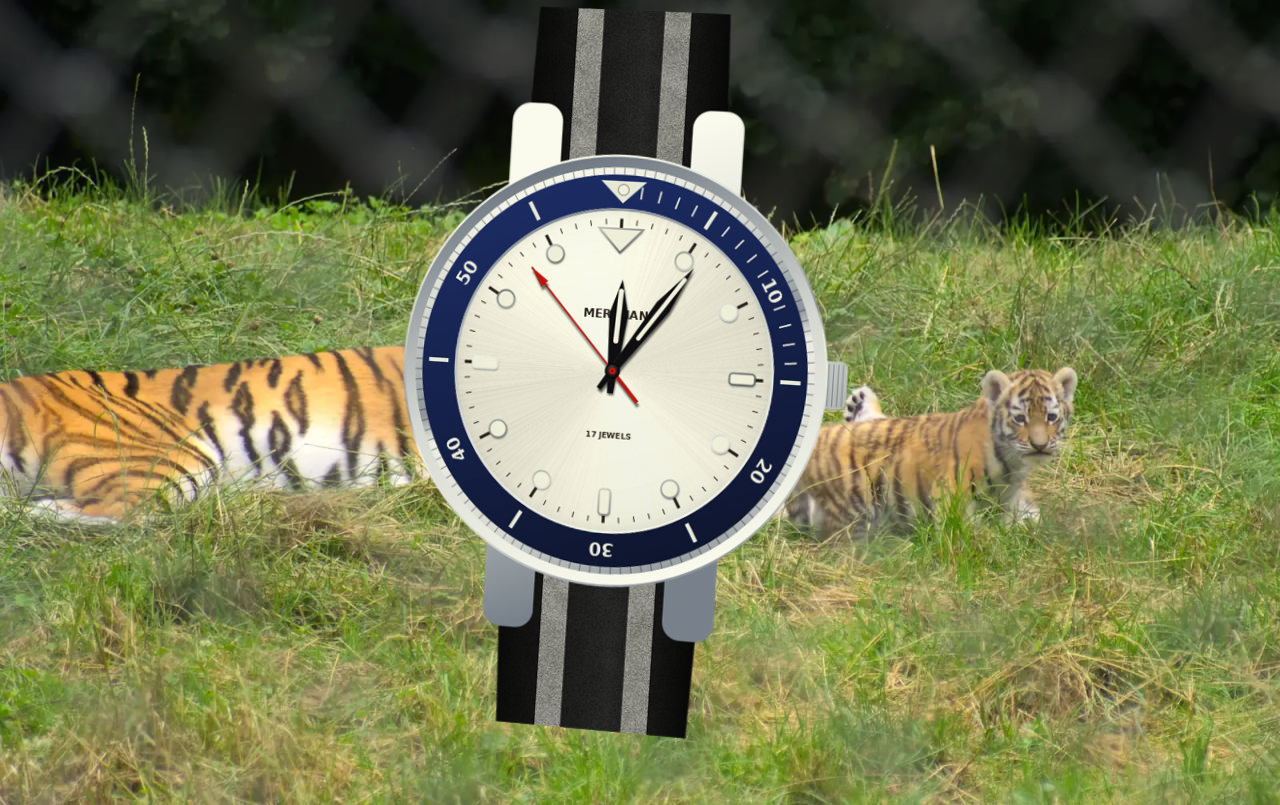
12:05:53
